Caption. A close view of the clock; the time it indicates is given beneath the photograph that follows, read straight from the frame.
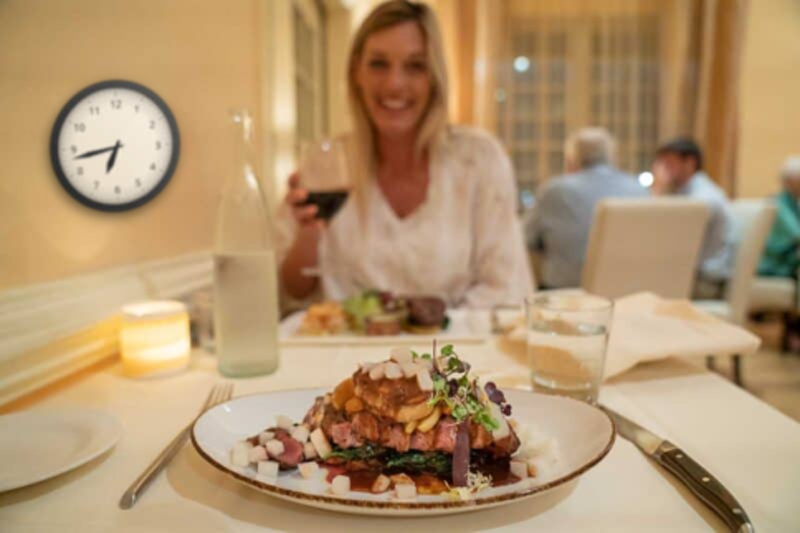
6:43
